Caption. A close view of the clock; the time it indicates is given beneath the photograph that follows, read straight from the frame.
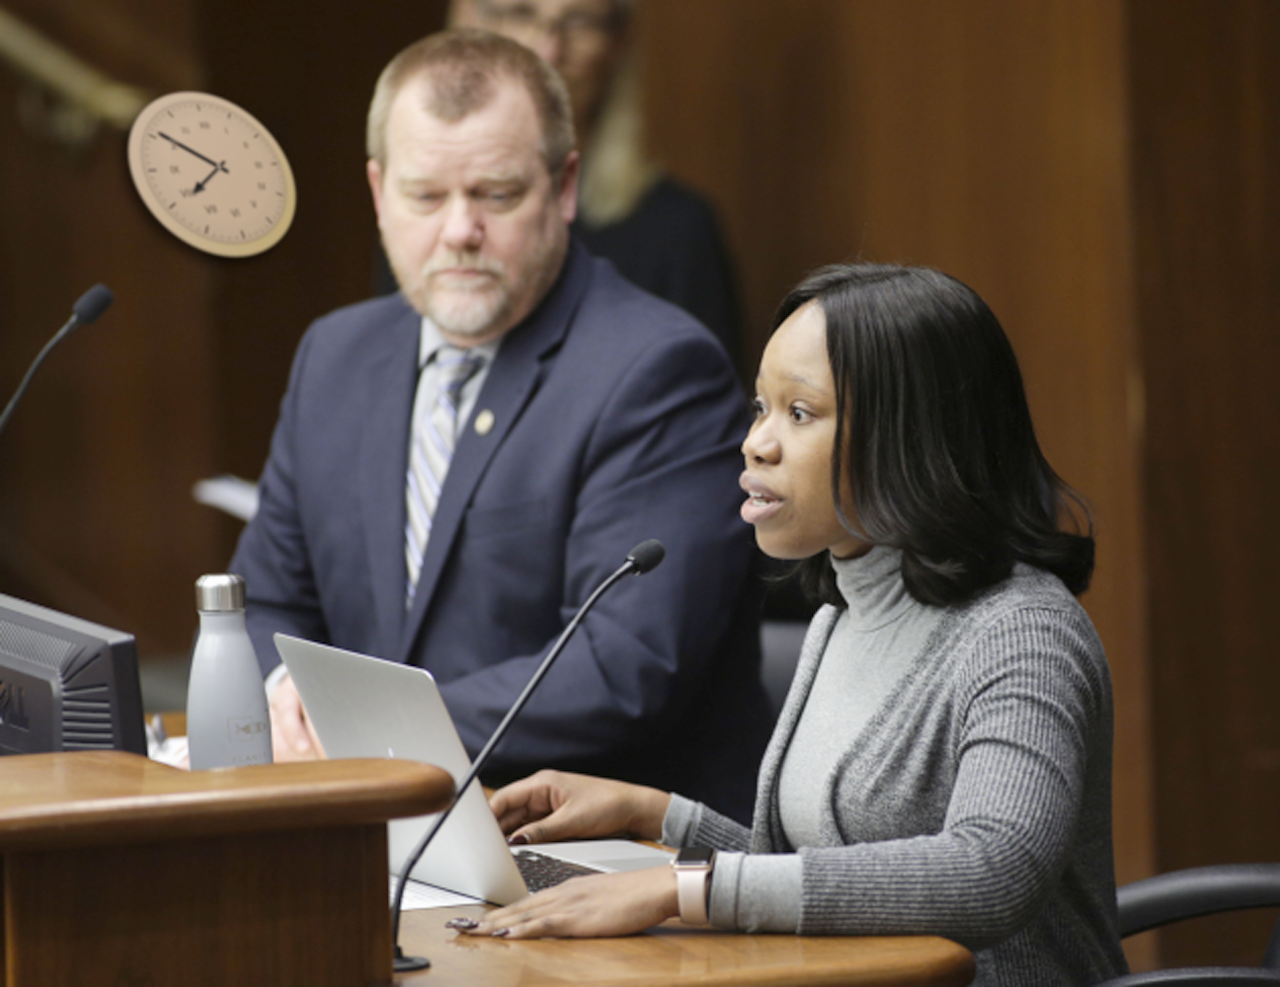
7:51
